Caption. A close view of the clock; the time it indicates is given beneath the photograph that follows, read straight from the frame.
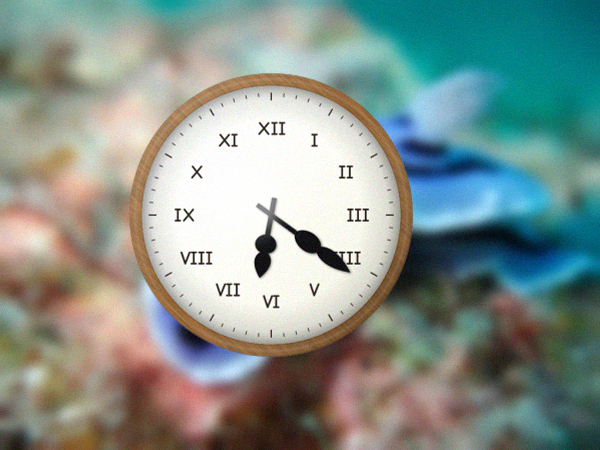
6:21
